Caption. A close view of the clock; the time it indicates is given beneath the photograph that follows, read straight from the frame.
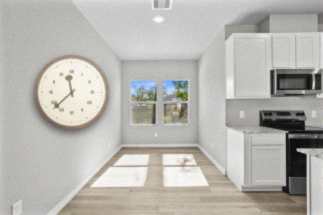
11:38
